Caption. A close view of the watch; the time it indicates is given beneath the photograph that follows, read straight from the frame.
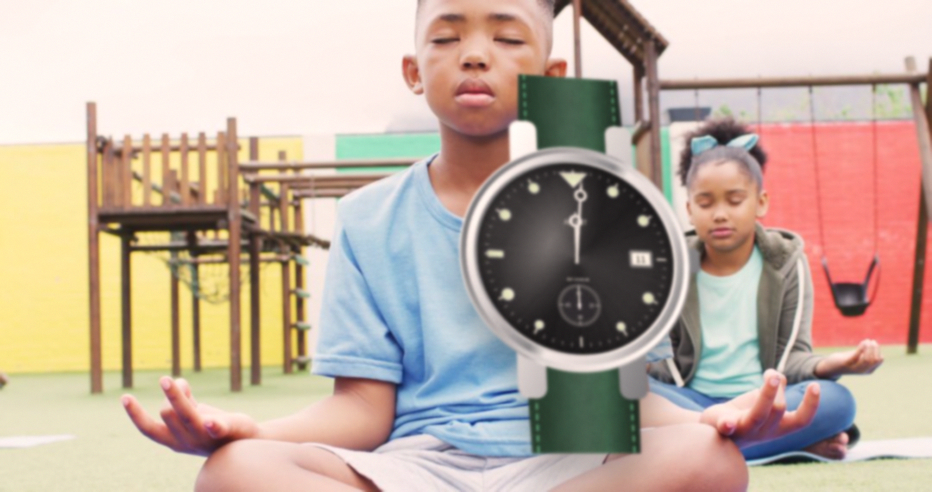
12:01
